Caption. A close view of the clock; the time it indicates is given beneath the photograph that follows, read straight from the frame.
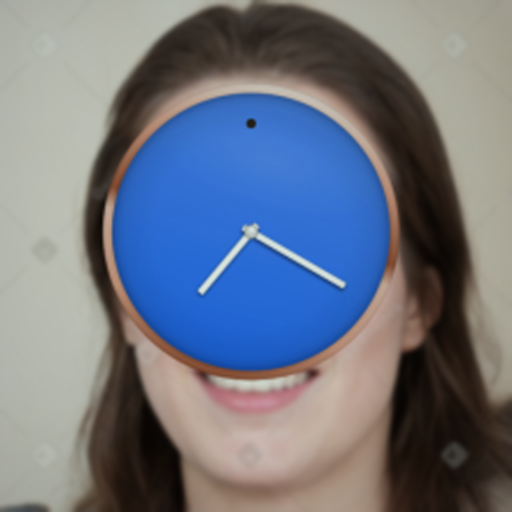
7:20
